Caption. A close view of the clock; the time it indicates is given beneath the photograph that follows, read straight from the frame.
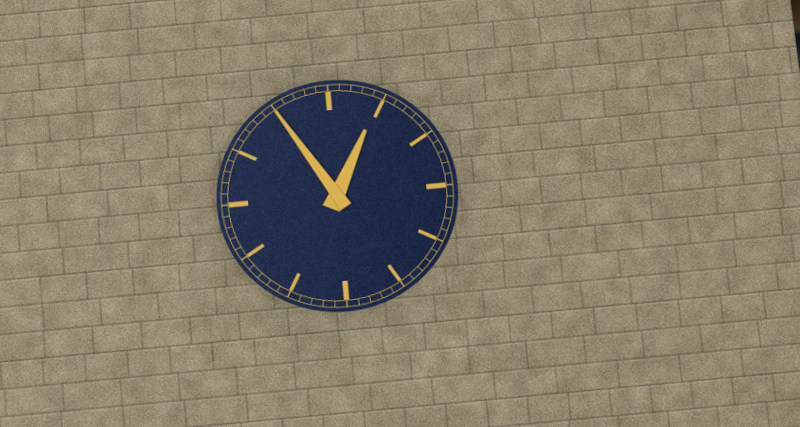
12:55
